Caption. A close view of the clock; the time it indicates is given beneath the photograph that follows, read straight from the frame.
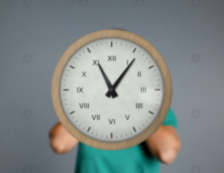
11:06
